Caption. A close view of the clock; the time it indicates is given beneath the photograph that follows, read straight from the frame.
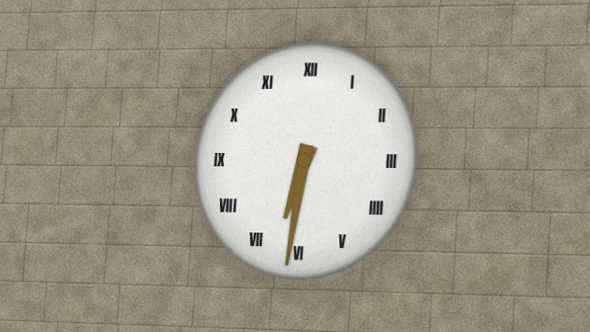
6:31
